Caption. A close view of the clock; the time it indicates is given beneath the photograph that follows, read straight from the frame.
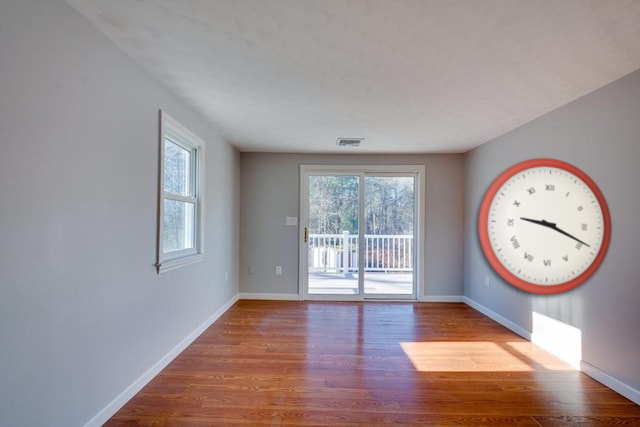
9:19
